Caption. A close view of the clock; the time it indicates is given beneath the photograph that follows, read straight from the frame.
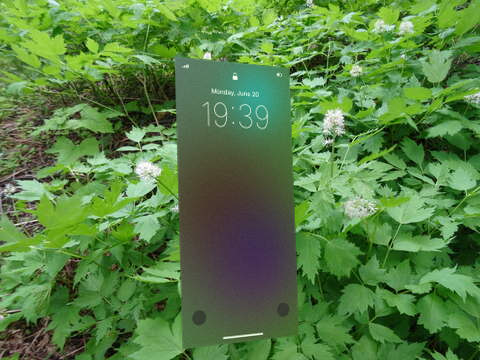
19:39
